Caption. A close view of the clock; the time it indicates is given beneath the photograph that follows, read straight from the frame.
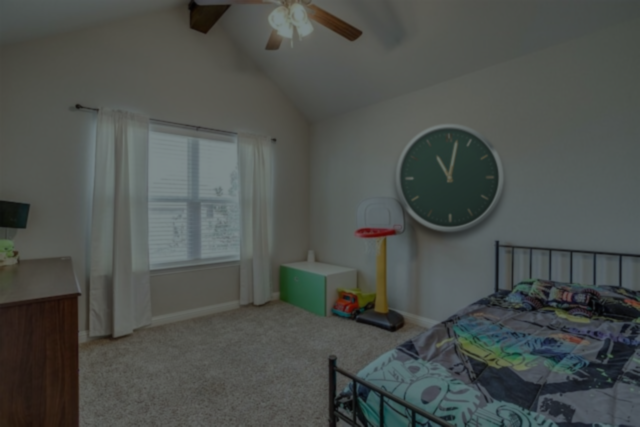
11:02
